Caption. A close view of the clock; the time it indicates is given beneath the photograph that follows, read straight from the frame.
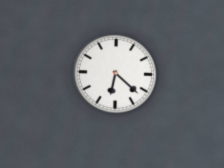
6:22
